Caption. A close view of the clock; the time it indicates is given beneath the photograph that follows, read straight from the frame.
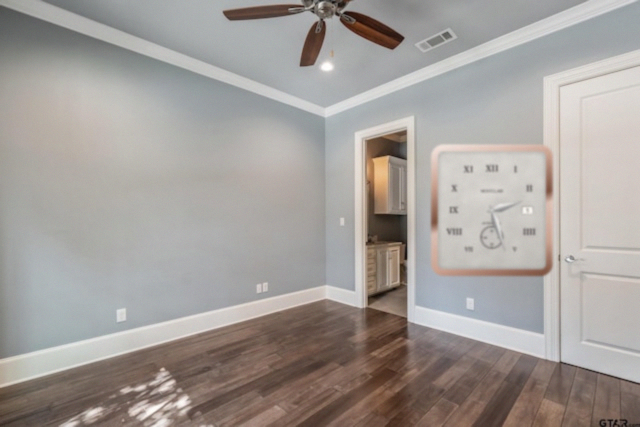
2:27
